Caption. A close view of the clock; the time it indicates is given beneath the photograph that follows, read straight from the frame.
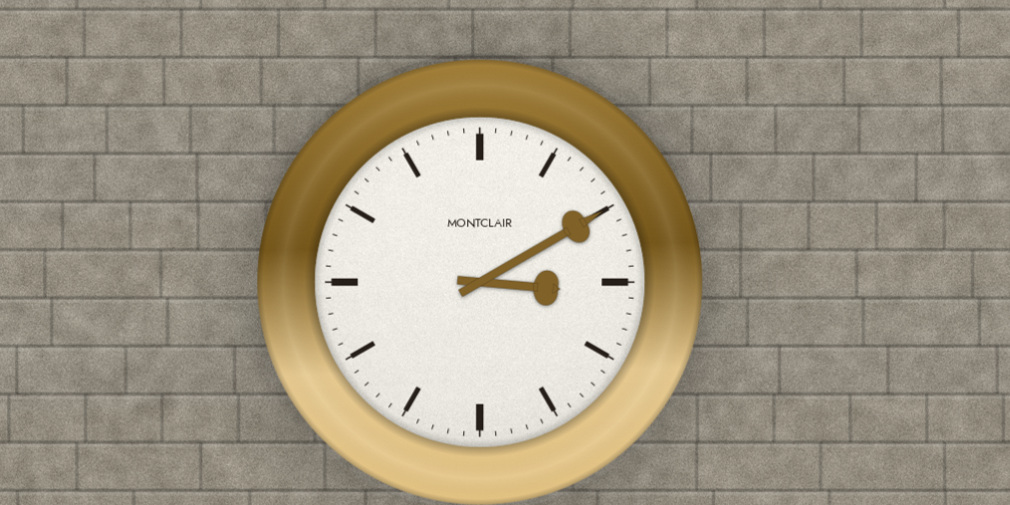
3:10
